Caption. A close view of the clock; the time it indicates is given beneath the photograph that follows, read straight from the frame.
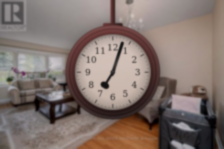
7:03
